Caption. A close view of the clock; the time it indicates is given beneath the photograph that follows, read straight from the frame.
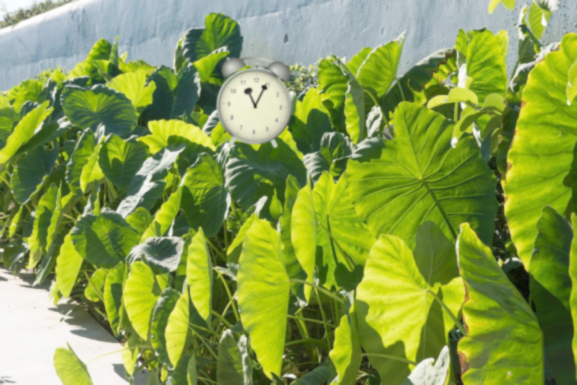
11:04
